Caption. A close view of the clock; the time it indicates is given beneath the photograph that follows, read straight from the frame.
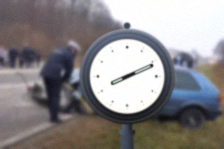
8:11
